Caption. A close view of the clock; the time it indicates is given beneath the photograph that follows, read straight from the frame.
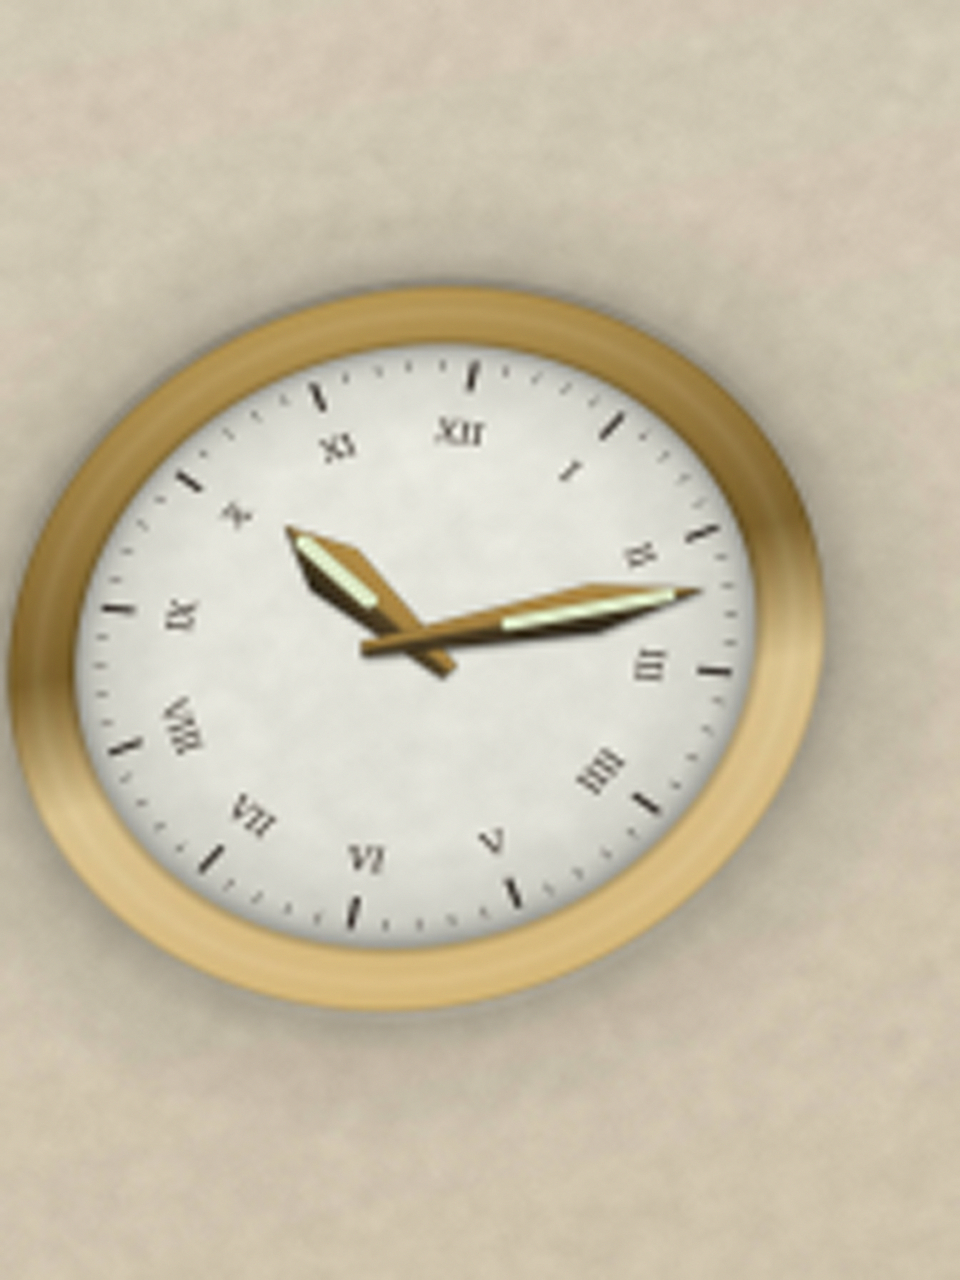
10:12
